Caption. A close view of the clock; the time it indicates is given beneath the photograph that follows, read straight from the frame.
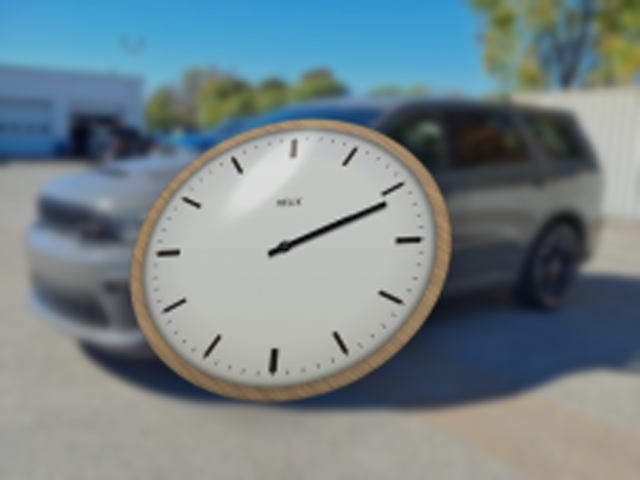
2:11
